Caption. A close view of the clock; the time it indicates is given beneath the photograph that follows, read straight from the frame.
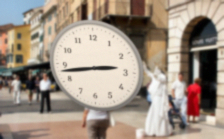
2:43
